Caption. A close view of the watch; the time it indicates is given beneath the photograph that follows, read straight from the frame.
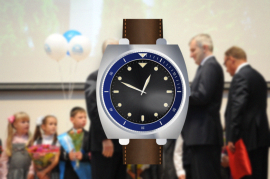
12:49
